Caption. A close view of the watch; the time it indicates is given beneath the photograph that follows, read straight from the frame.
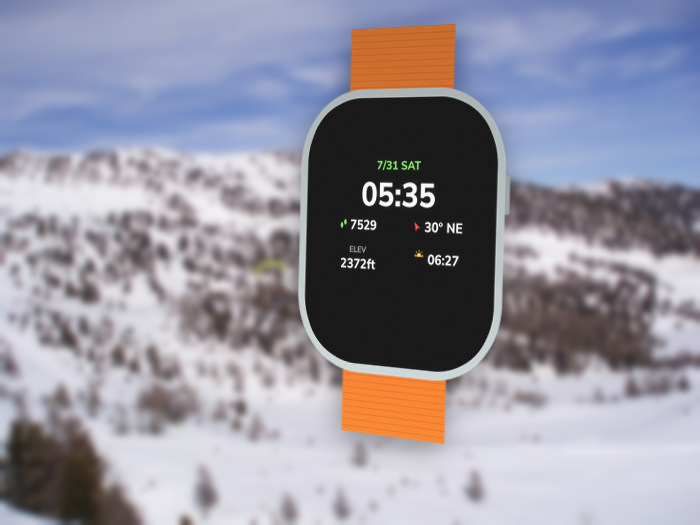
5:35
